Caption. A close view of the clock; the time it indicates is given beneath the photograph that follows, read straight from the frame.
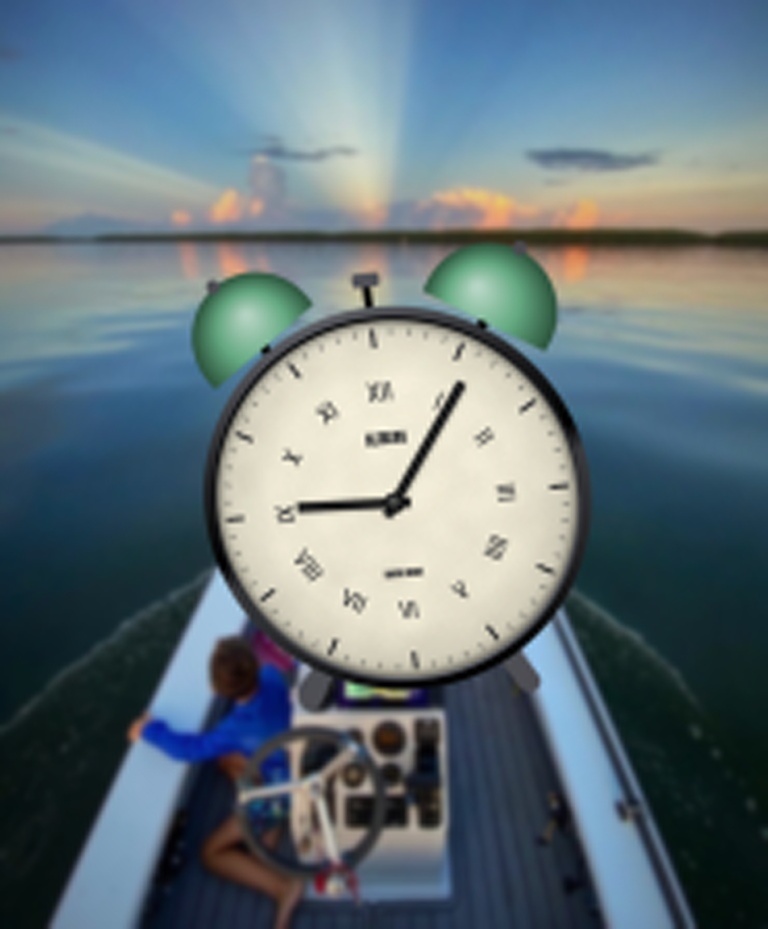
9:06
